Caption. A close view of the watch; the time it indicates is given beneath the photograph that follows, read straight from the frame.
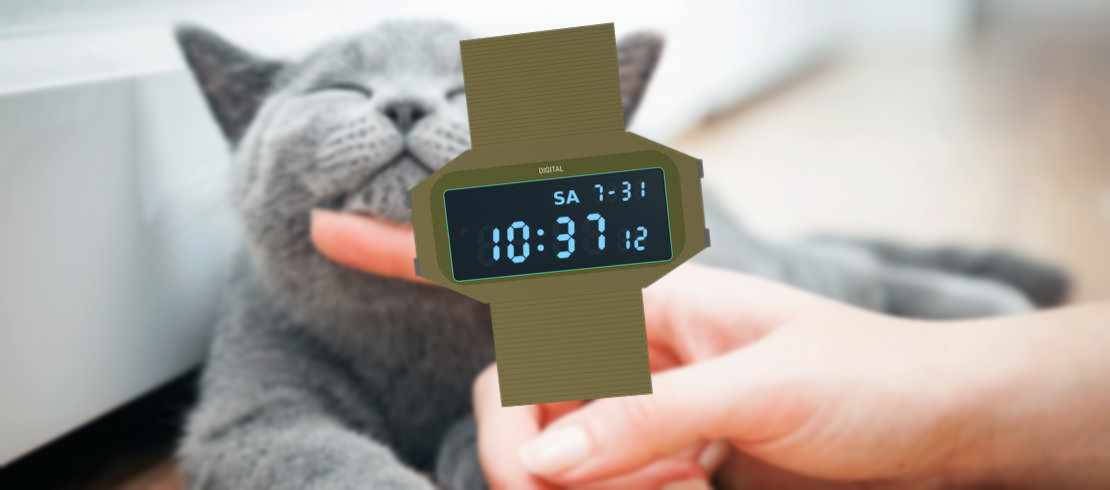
10:37:12
